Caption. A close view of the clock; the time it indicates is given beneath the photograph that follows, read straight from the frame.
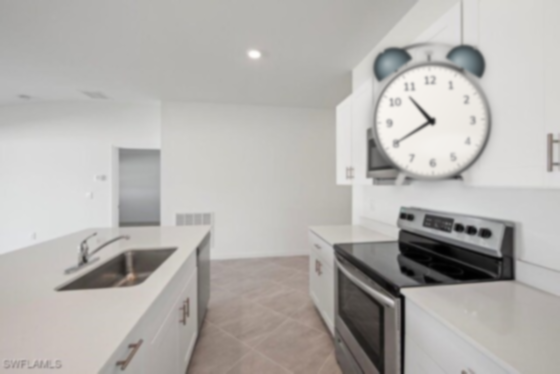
10:40
